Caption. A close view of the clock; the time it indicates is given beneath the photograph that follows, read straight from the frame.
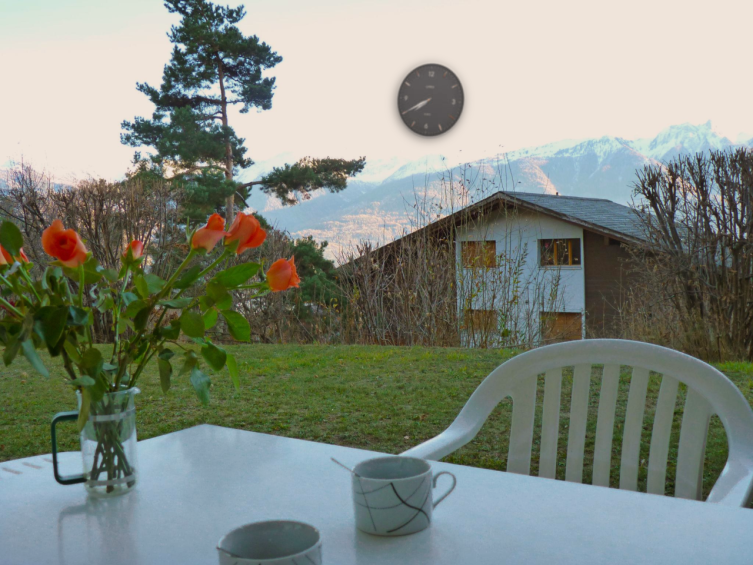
7:40
